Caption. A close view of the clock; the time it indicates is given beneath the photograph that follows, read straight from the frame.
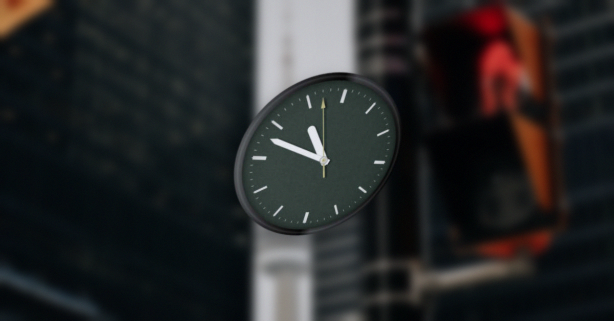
10:47:57
